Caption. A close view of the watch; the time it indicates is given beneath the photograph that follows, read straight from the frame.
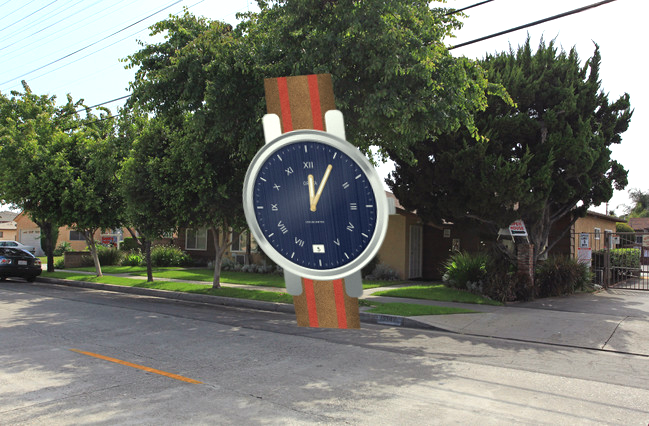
12:05
